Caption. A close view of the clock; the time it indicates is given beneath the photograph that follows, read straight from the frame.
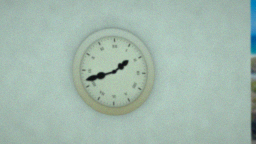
1:42
